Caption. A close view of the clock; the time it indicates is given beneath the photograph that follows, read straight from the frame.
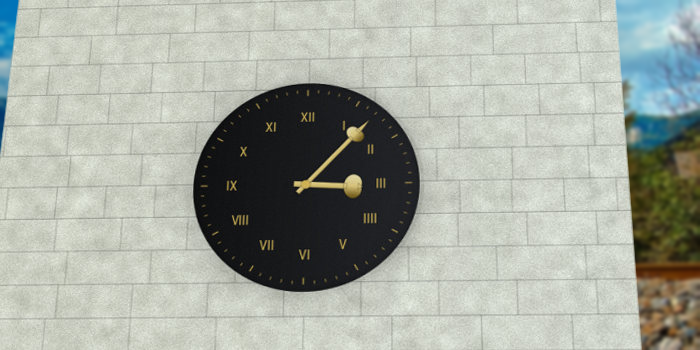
3:07
